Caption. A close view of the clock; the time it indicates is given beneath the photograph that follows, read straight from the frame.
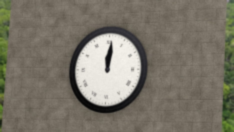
12:01
